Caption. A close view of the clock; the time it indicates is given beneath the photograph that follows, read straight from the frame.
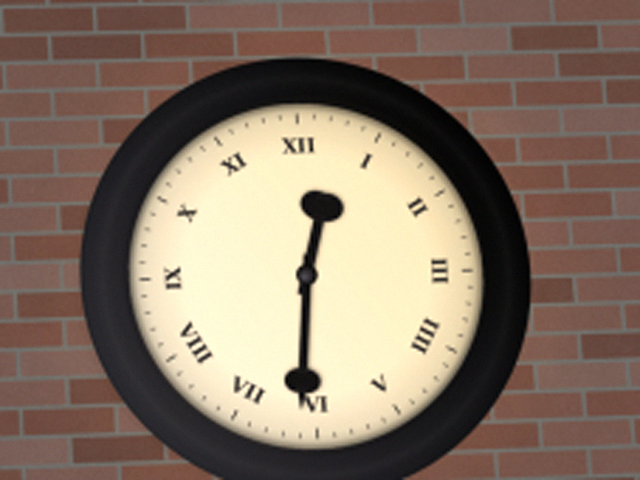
12:31
